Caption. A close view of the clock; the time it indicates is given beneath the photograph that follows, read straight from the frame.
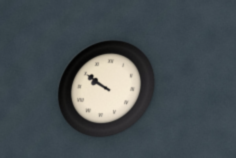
9:50
